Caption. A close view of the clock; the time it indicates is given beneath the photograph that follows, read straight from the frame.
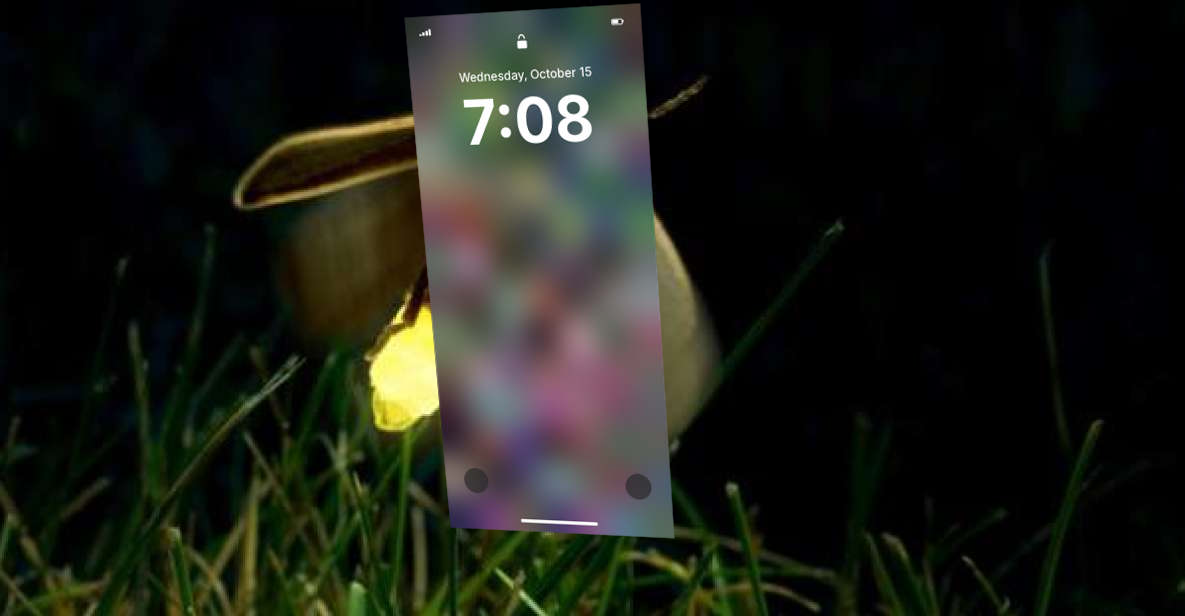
7:08
